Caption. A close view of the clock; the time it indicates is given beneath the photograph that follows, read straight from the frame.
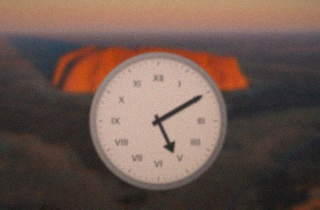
5:10
